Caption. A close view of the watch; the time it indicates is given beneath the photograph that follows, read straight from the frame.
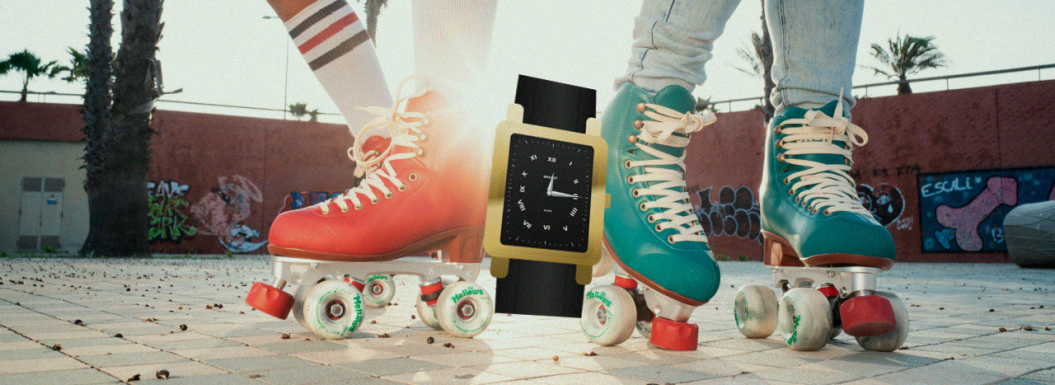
12:15
